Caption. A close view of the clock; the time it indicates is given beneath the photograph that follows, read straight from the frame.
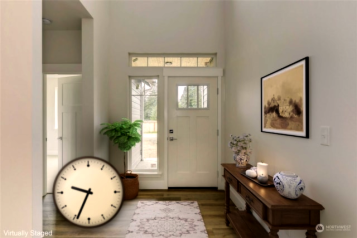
9:34
